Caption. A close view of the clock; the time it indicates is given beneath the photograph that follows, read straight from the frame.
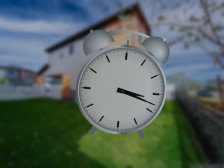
3:18
